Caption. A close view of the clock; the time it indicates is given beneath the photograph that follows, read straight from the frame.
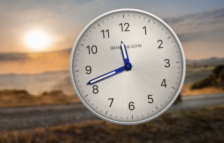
11:42
